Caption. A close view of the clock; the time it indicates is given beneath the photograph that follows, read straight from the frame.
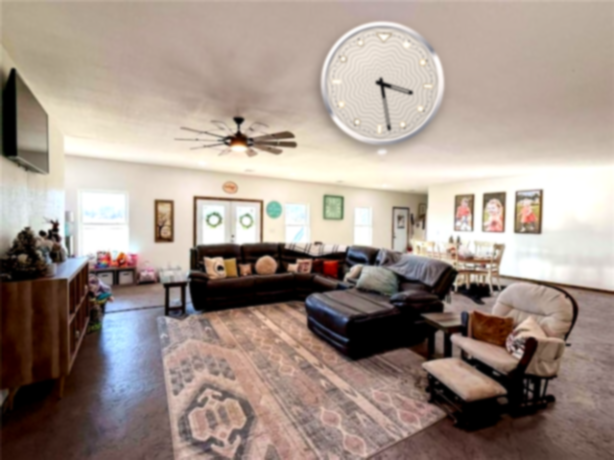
3:28
